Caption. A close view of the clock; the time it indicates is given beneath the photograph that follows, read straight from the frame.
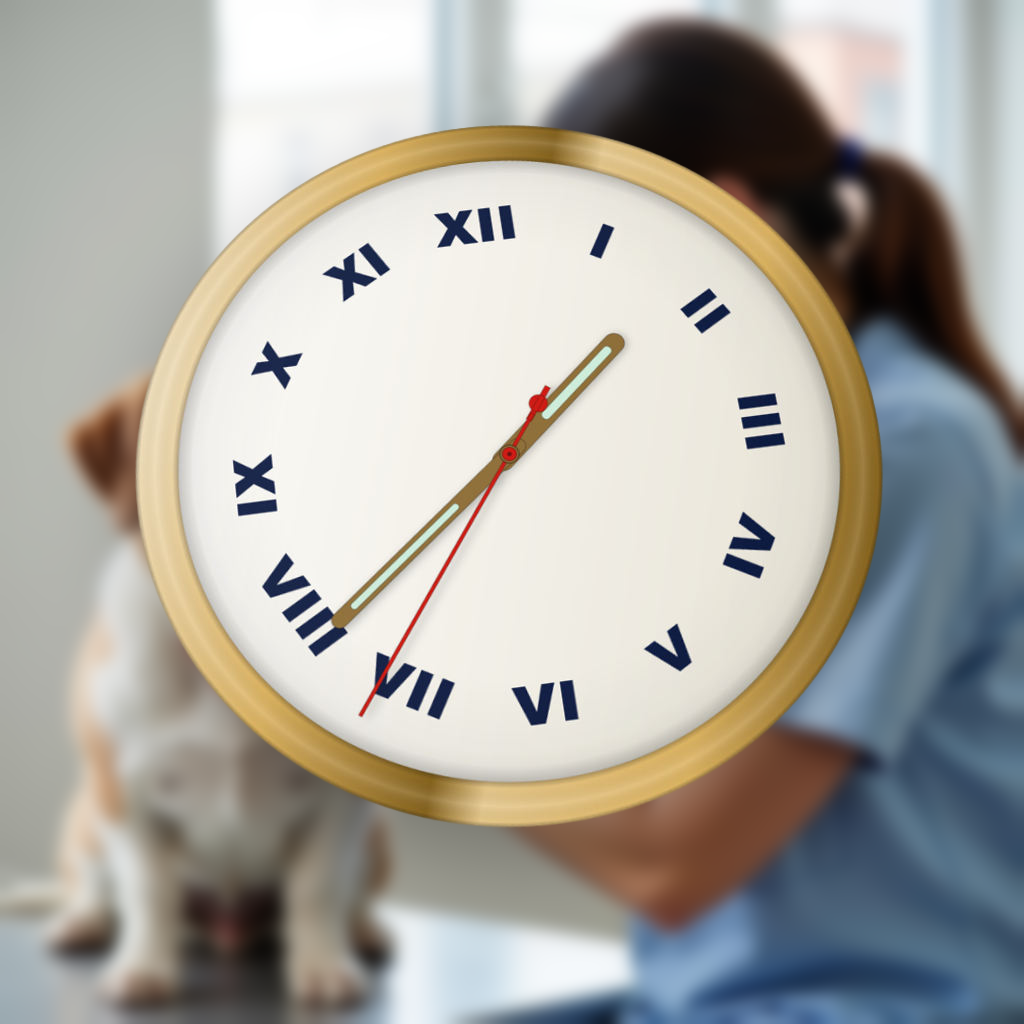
1:38:36
